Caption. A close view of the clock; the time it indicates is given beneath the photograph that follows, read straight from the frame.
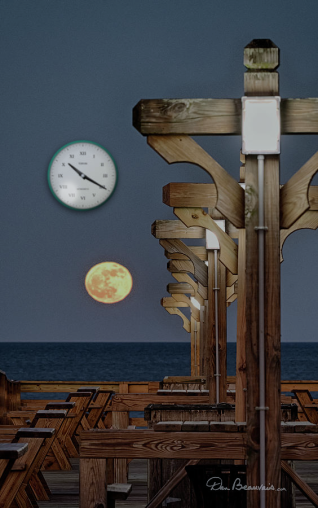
10:20
